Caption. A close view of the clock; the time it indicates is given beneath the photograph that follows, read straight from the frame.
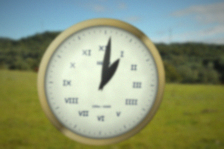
1:01
